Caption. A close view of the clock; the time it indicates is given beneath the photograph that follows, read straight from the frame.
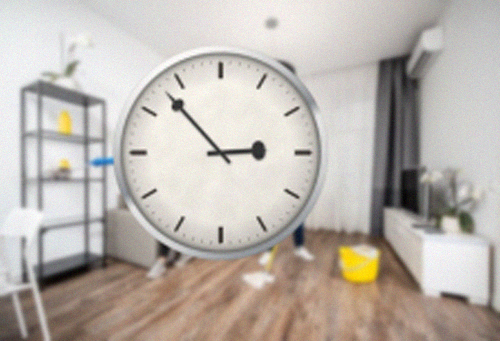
2:53
